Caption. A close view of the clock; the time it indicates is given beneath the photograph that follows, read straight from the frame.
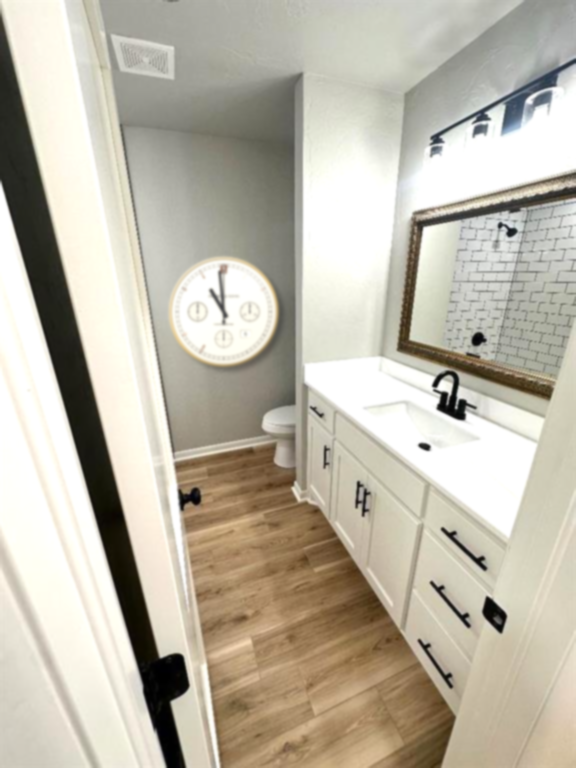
10:59
